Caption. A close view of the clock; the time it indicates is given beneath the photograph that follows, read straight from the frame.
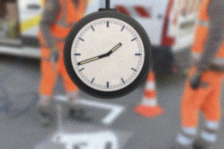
1:42
